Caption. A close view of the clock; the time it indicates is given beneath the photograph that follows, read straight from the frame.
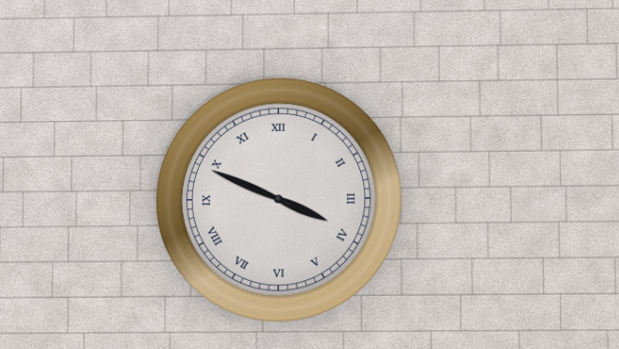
3:49
